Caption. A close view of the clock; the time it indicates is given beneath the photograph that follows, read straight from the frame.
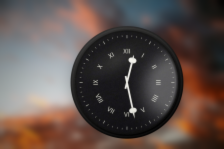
12:28
